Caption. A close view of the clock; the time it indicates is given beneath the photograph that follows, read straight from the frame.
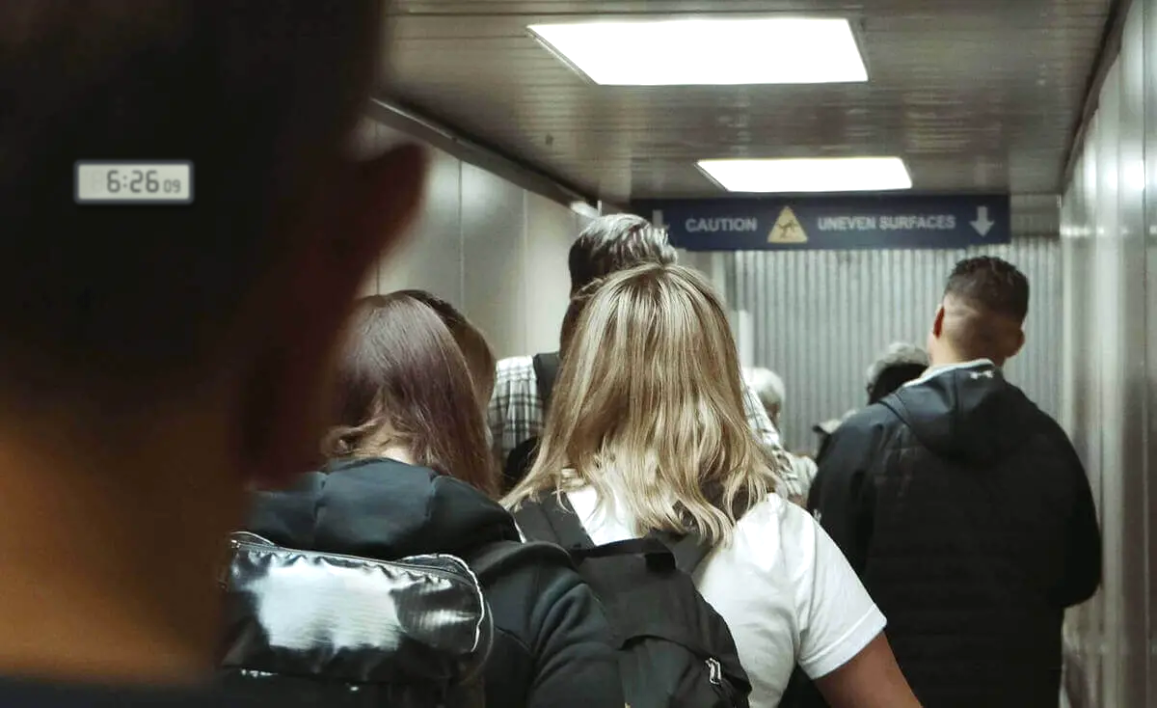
6:26
